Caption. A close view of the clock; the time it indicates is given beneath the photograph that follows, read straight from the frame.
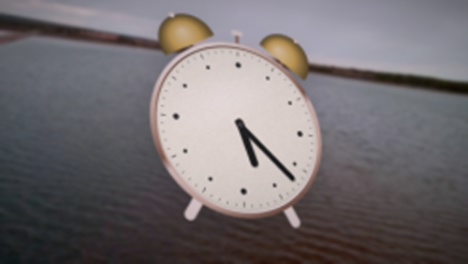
5:22
